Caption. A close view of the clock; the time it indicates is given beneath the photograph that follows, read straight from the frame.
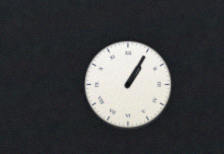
1:05
